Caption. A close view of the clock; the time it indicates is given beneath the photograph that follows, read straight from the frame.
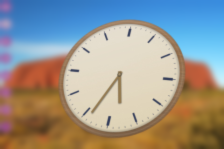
5:34
